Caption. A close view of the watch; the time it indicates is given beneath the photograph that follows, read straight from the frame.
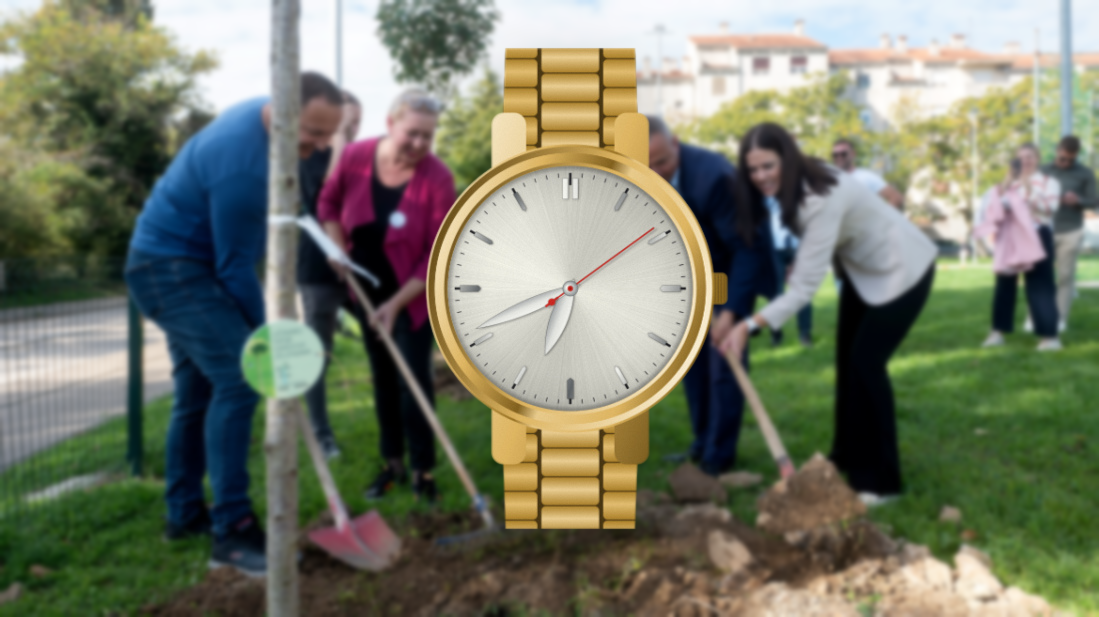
6:41:09
